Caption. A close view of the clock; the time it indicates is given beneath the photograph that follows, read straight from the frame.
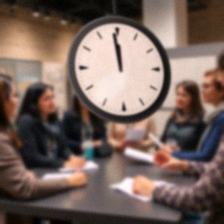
11:59
